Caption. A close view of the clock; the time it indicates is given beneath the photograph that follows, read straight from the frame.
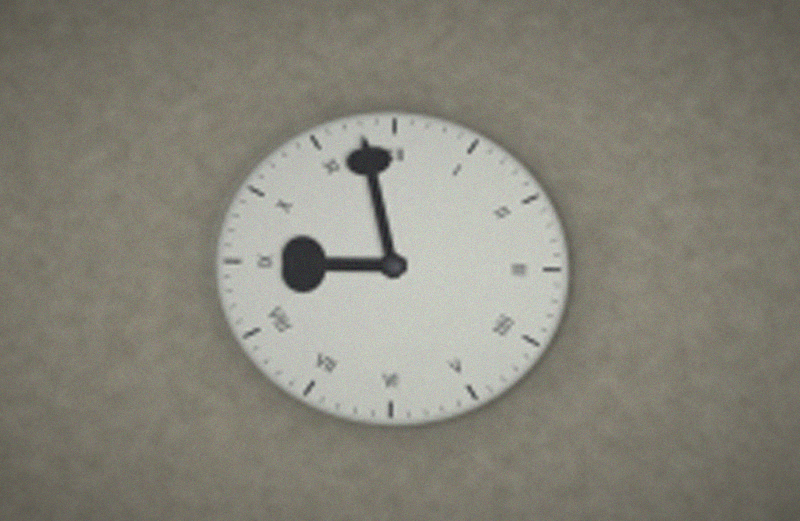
8:58
